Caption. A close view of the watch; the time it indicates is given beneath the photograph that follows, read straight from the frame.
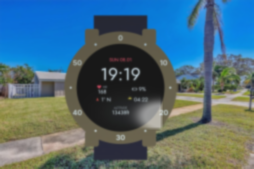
19:19
